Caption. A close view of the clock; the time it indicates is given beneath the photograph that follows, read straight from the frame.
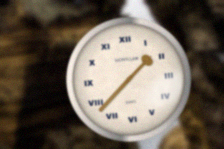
1:38
